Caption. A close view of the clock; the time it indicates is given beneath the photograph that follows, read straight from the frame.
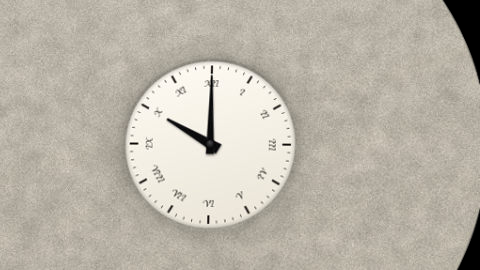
10:00
